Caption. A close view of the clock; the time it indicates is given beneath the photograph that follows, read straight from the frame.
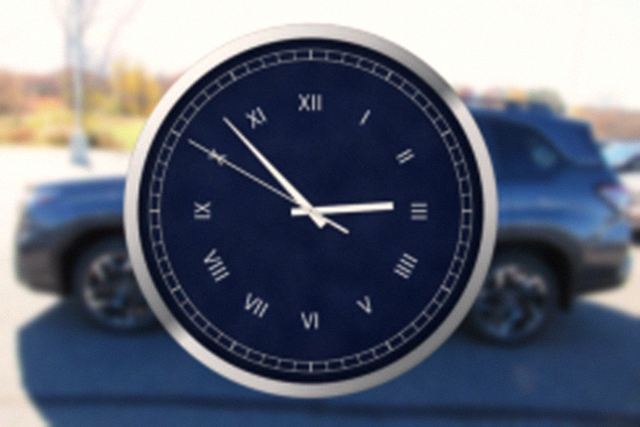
2:52:50
